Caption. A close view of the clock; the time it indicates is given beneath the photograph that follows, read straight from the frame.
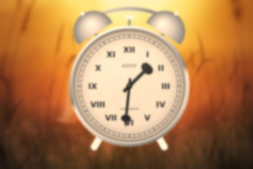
1:31
